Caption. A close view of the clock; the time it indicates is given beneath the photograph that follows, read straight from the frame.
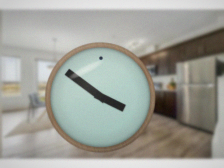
3:51
